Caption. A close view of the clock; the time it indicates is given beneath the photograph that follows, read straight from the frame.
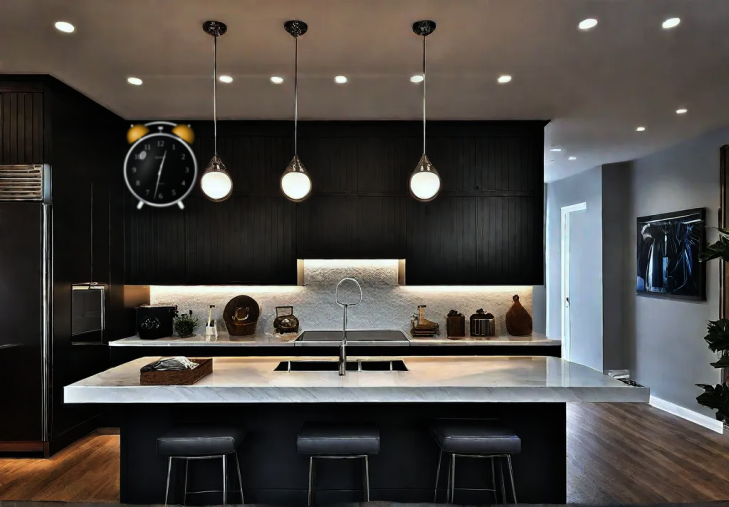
12:32
